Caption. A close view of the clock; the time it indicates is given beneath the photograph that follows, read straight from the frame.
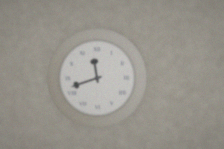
11:42
